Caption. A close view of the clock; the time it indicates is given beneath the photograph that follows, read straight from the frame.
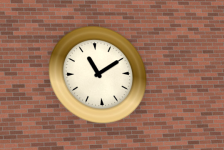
11:10
